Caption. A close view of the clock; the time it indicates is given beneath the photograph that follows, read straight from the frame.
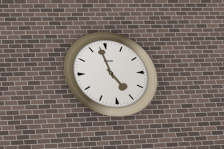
4:58
